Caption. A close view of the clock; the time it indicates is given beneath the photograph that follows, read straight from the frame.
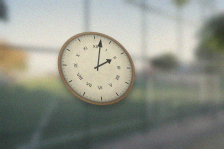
2:02
